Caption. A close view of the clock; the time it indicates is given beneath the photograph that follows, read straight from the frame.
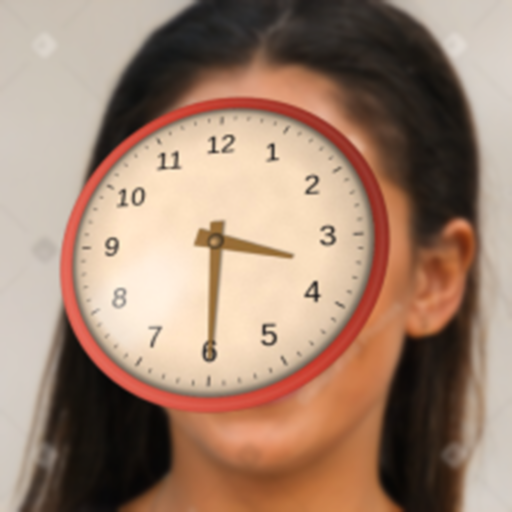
3:30
